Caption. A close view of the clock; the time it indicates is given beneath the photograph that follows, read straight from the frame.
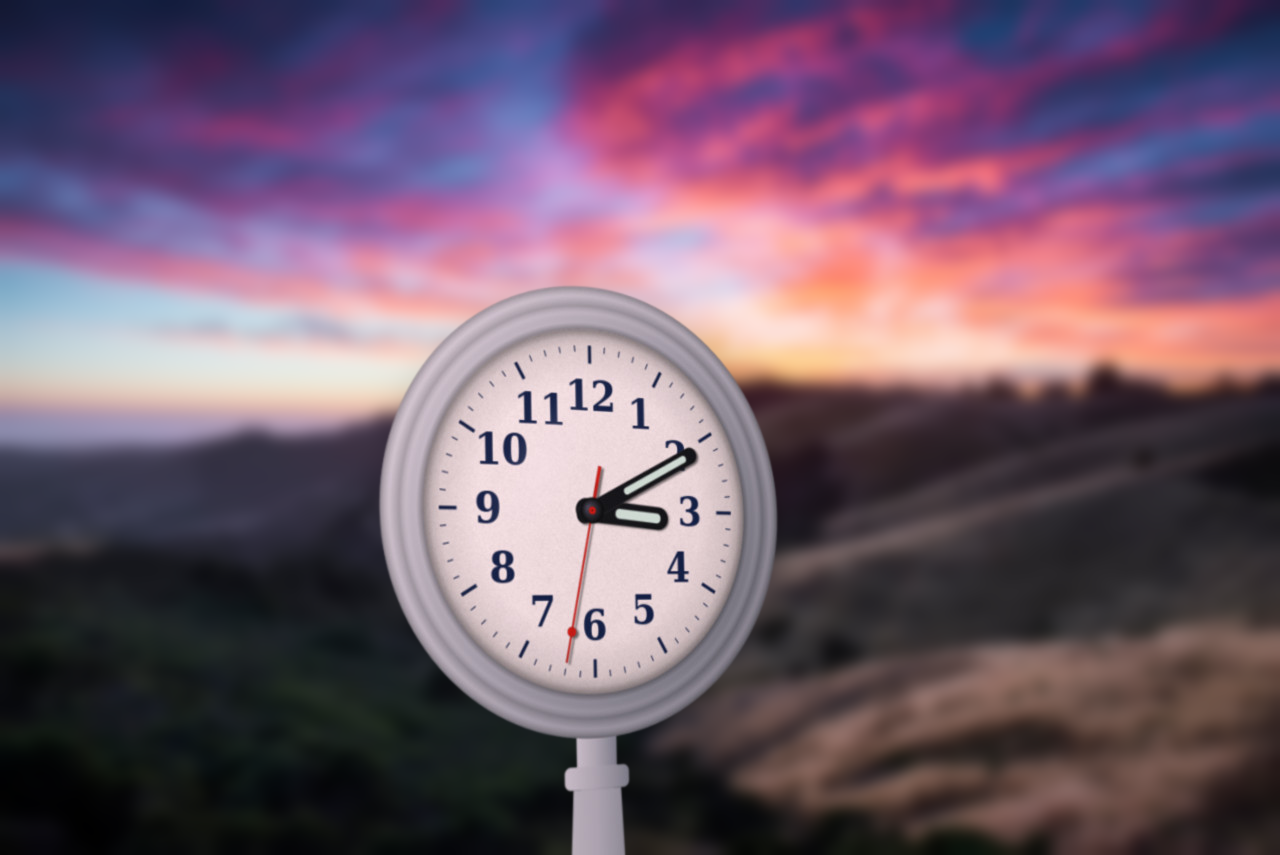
3:10:32
